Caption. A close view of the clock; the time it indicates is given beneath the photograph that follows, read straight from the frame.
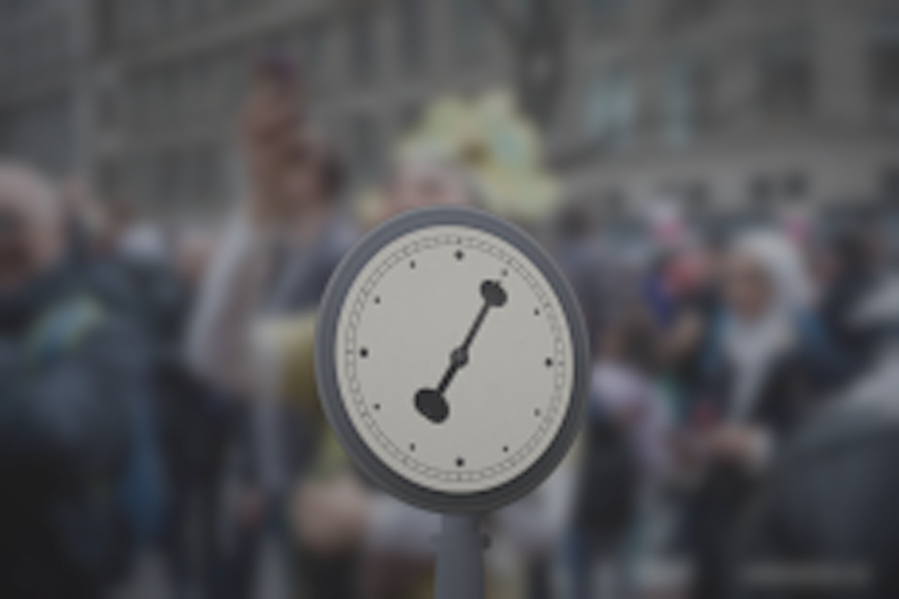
7:05
